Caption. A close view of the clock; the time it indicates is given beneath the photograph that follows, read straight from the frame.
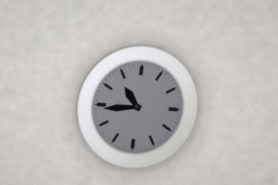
10:44
